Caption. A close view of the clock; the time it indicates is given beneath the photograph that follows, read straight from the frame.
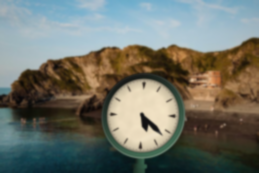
5:22
